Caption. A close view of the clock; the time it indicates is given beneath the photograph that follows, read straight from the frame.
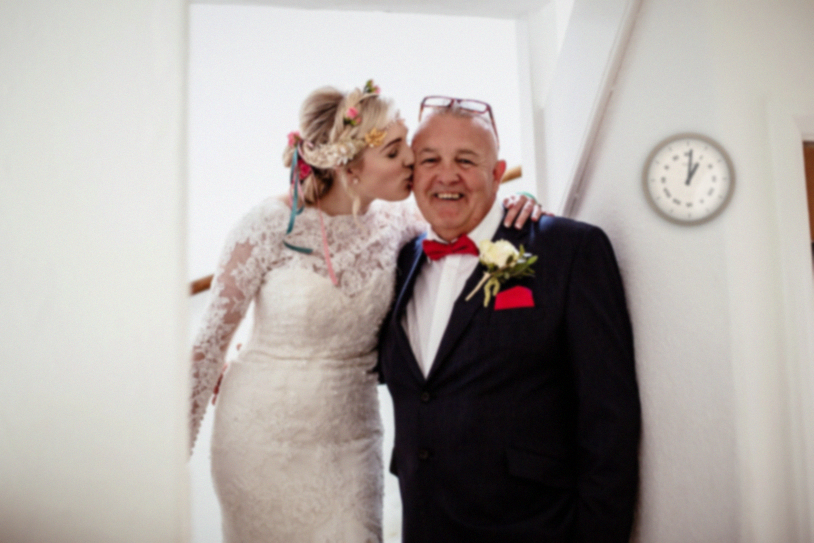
1:01
